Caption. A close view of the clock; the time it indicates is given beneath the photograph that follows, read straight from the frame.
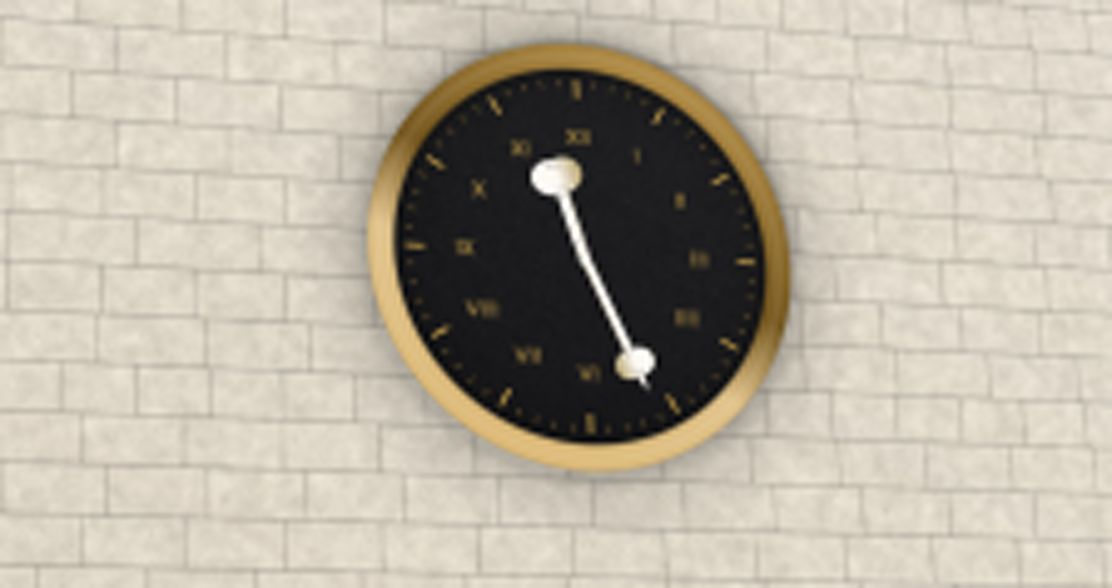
11:26
